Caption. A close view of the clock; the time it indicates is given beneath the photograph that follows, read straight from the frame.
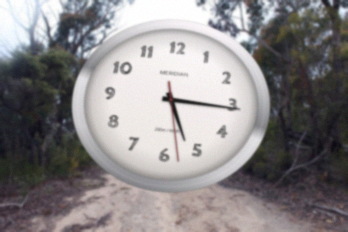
5:15:28
